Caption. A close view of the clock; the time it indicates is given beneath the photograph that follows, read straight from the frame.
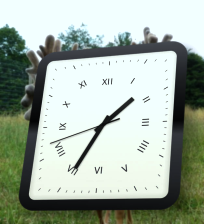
1:34:42
